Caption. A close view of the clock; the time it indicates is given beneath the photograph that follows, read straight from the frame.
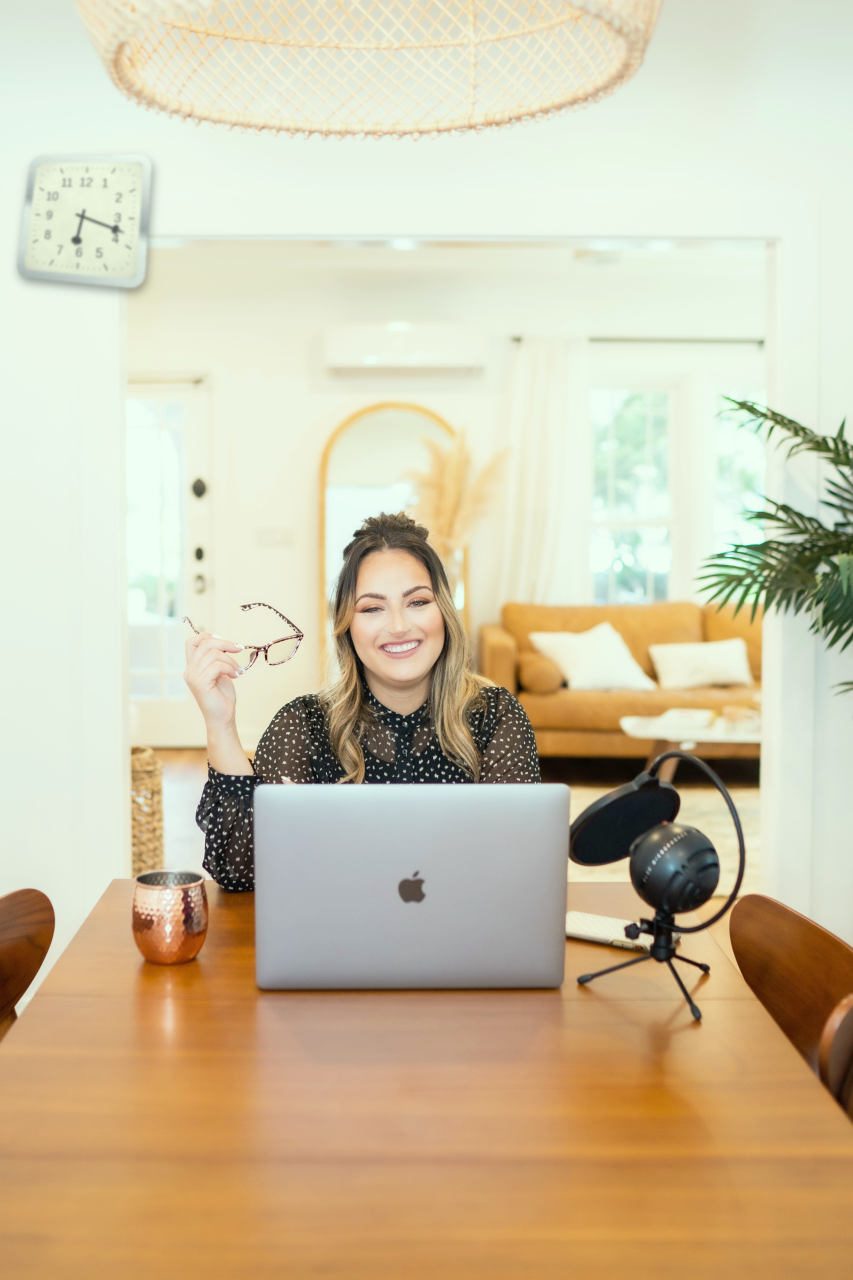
6:18
